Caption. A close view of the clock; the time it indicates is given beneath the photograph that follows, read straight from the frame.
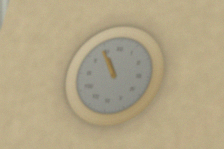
10:54
